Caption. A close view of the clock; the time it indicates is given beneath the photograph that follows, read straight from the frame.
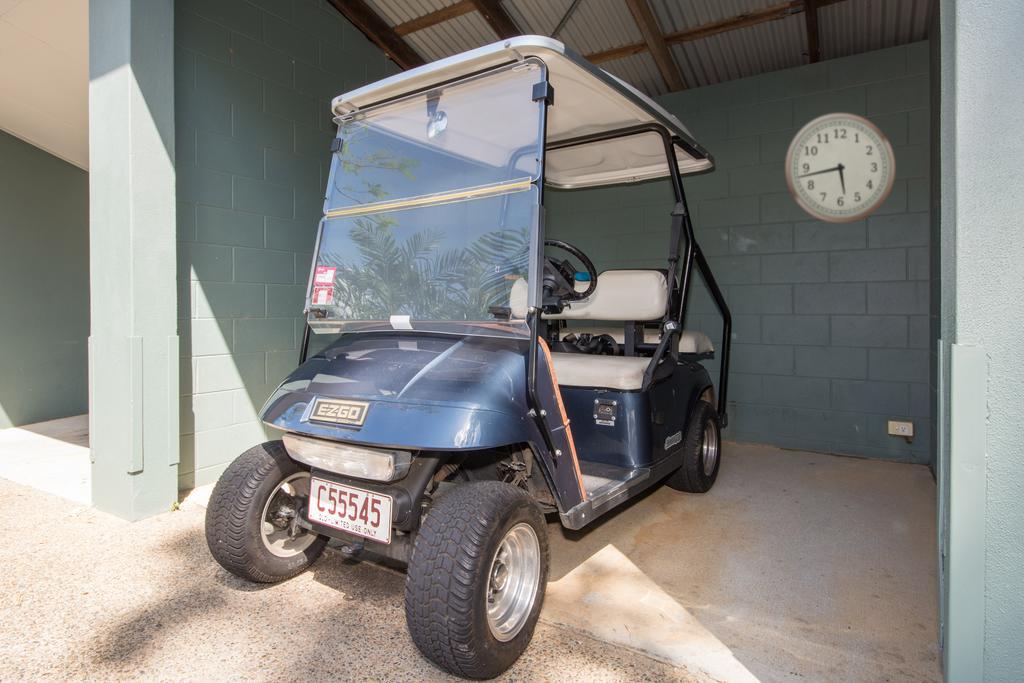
5:43
